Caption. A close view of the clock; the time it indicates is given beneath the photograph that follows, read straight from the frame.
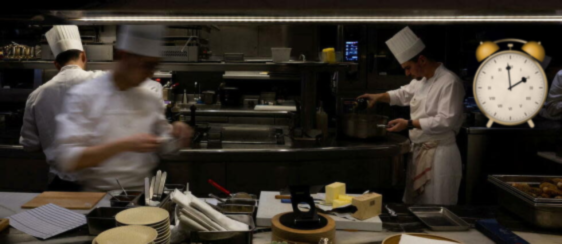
1:59
